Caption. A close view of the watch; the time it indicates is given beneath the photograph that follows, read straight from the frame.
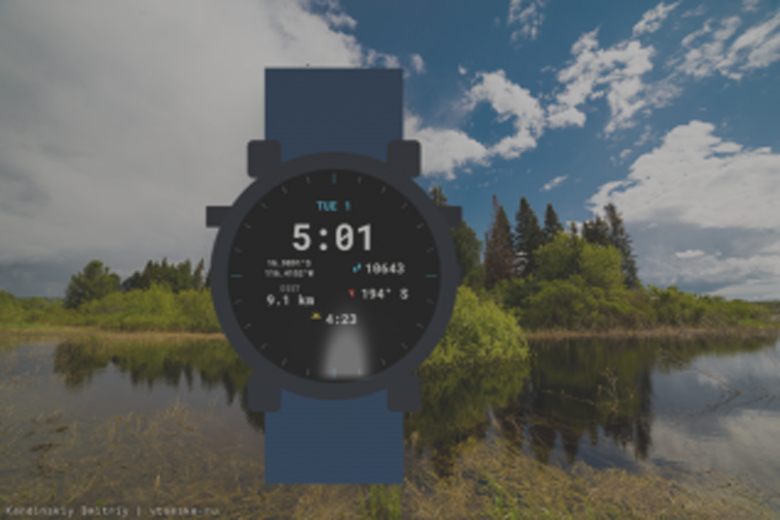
5:01
